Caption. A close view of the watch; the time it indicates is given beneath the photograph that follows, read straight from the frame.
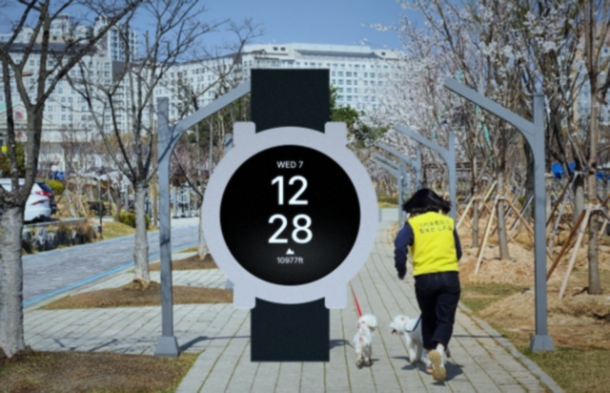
12:28
